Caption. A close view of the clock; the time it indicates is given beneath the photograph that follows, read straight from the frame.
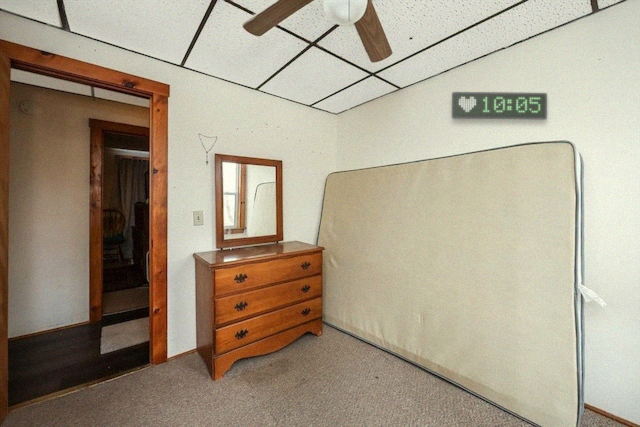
10:05
